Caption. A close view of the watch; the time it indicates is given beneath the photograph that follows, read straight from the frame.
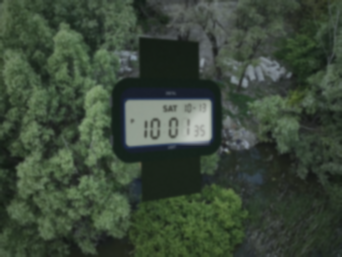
10:01
